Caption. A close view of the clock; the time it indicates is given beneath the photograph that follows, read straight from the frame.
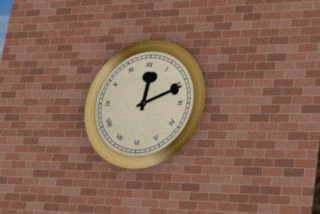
12:11
